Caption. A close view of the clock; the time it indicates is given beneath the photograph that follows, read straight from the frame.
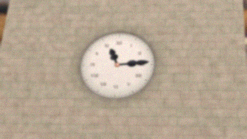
11:14
